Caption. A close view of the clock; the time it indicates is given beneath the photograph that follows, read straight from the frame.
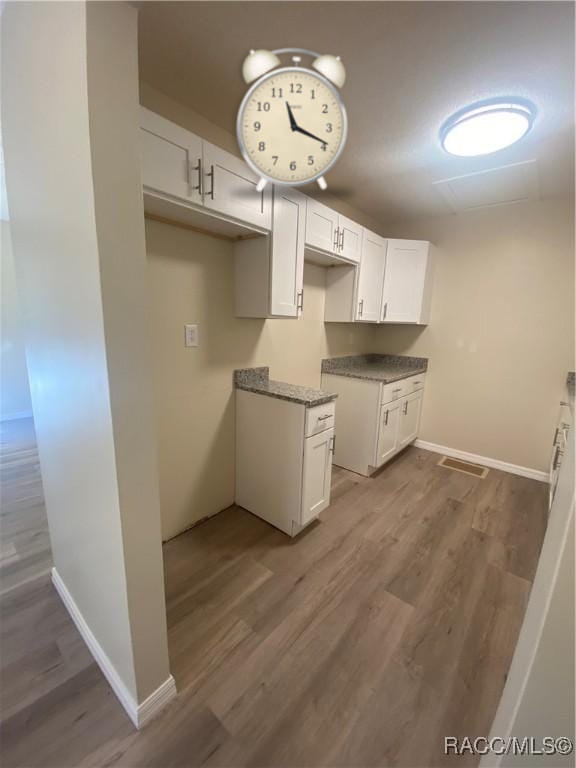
11:19
